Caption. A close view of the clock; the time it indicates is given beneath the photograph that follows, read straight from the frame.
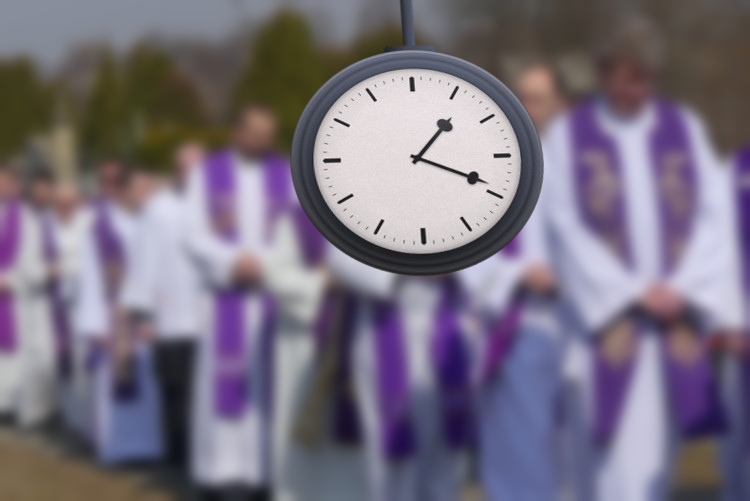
1:19
